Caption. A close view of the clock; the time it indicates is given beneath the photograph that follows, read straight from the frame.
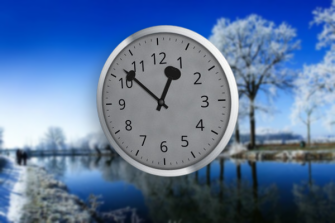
12:52
